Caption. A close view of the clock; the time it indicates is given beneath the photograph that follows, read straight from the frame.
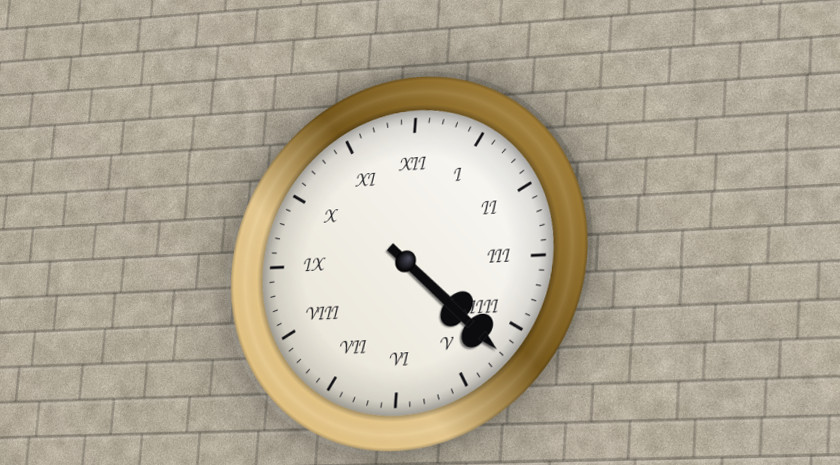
4:22
